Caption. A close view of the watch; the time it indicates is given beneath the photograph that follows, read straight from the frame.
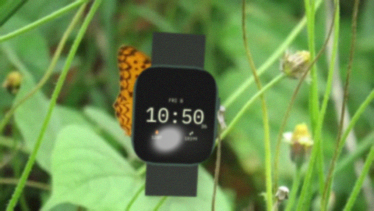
10:50
